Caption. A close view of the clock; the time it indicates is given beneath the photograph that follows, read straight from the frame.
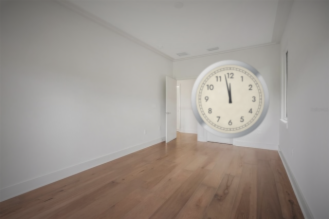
11:58
